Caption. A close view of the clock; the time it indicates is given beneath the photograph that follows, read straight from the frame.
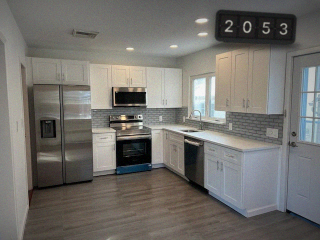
20:53
